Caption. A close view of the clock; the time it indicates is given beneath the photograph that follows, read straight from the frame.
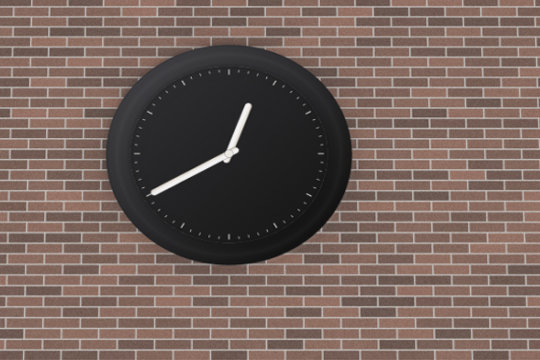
12:40
